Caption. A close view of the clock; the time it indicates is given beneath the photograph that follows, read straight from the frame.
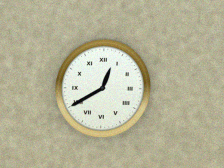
12:40
